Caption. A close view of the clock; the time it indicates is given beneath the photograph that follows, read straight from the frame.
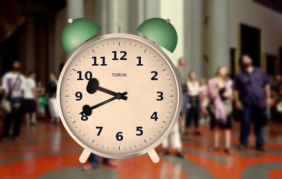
9:41
